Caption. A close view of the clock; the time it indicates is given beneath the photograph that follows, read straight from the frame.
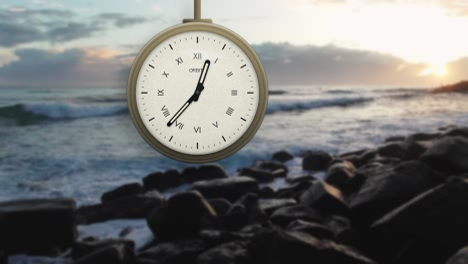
12:37
